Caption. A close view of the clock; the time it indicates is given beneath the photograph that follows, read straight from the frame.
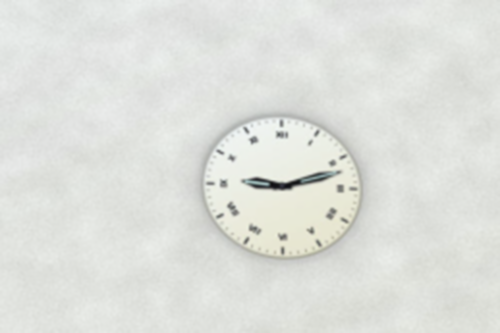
9:12
